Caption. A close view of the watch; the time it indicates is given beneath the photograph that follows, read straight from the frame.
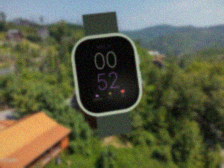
0:52
